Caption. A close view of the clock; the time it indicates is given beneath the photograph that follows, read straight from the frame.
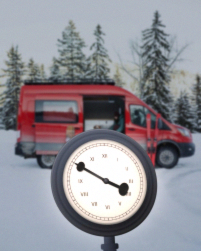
3:50
